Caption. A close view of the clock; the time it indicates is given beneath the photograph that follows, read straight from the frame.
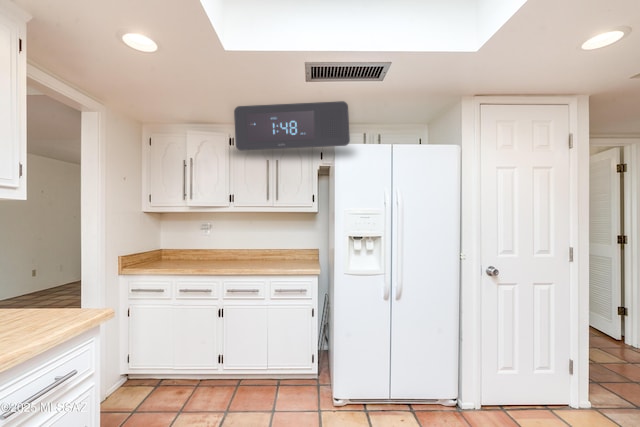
1:48
